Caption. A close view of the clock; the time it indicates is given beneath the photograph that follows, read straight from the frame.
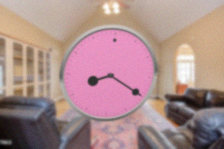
8:20
